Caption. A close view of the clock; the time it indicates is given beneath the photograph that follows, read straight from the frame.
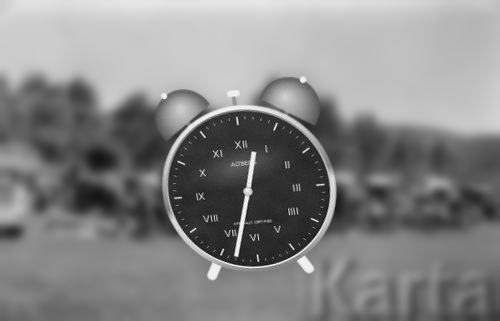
12:33
